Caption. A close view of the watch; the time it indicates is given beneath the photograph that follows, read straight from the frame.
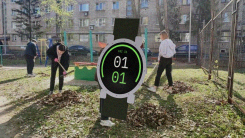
1:01
